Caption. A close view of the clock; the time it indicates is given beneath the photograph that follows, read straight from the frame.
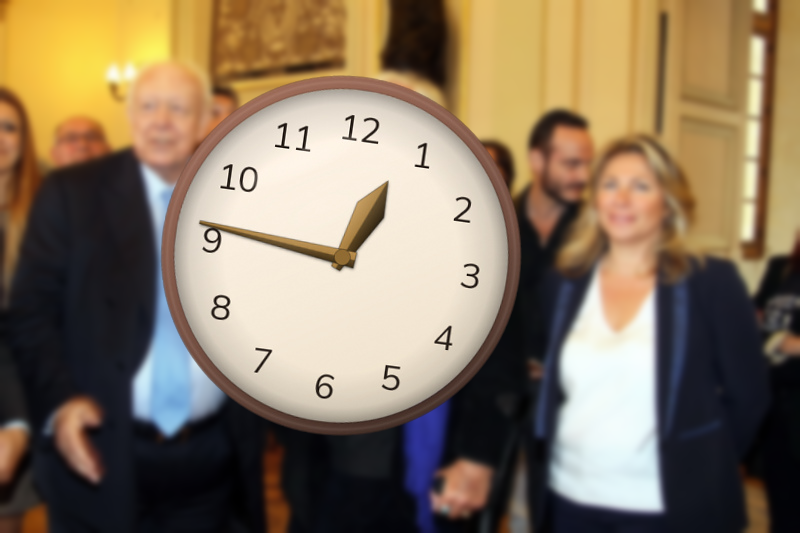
12:46
